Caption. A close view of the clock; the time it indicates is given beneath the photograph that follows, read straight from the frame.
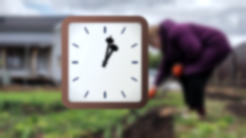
1:02
